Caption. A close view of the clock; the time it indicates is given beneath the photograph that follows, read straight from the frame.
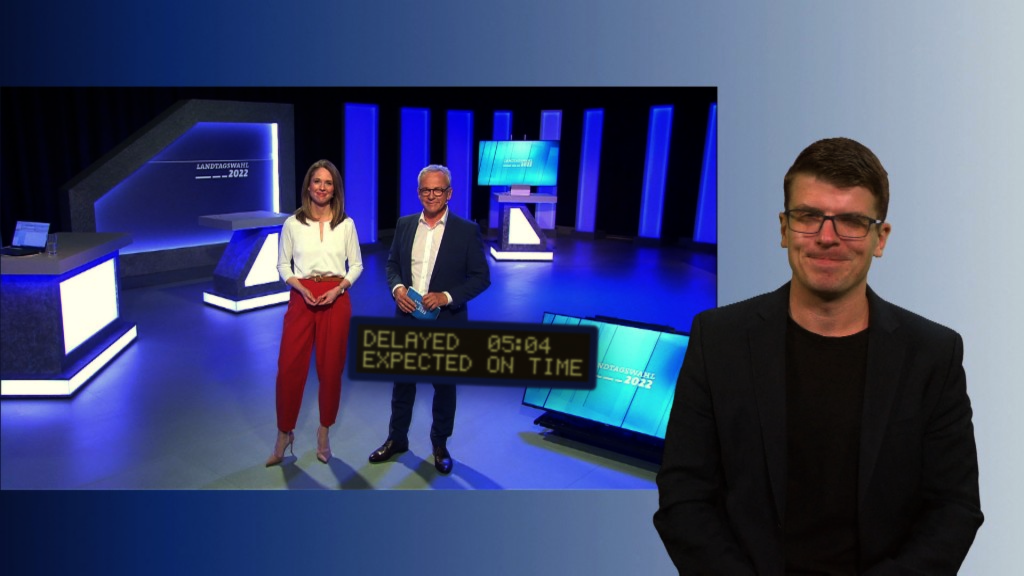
5:04
